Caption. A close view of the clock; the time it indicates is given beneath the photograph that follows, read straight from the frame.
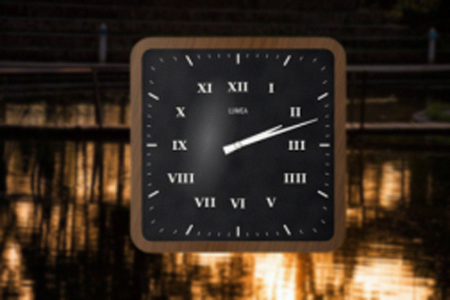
2:12
